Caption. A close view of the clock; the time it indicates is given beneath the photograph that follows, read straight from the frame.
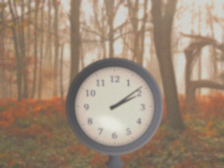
2:09
